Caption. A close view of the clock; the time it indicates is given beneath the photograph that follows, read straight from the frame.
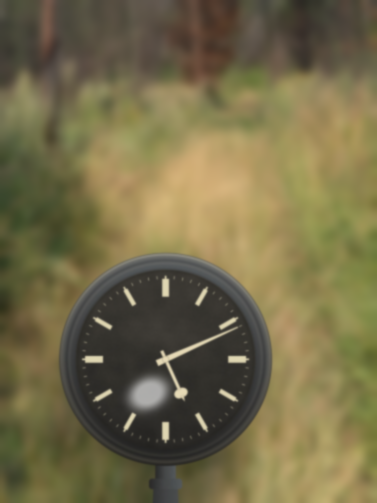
5:11
